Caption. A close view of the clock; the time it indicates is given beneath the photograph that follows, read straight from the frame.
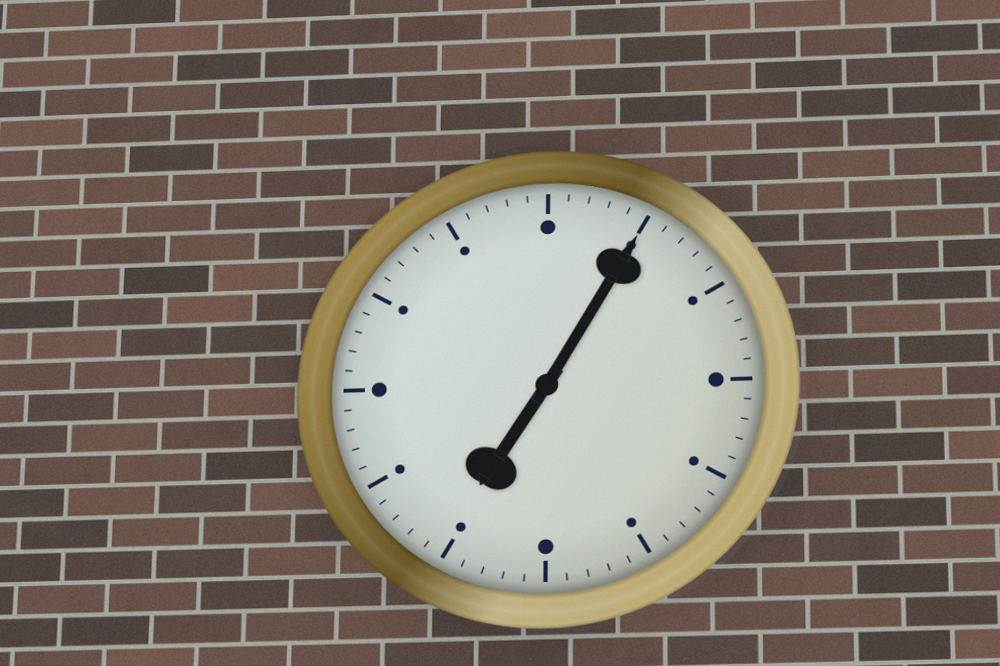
7:05
